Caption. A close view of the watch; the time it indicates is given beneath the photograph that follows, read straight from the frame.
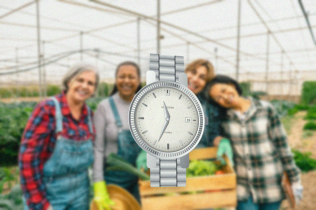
11:34
